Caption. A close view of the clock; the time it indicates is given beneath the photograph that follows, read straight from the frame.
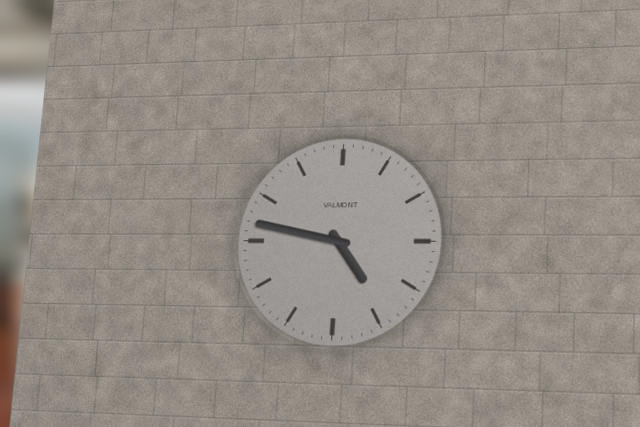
4:47
